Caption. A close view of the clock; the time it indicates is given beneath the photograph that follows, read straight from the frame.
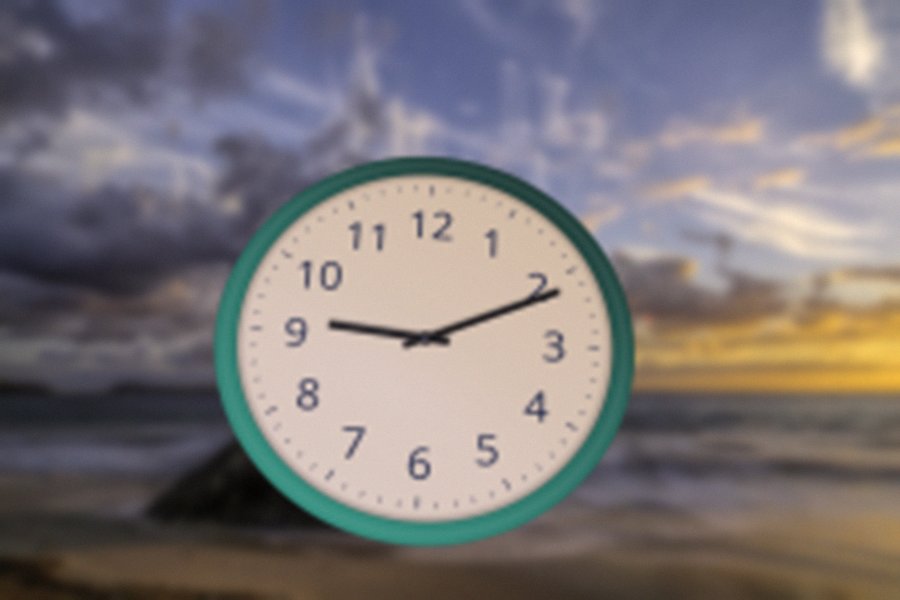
9:11
